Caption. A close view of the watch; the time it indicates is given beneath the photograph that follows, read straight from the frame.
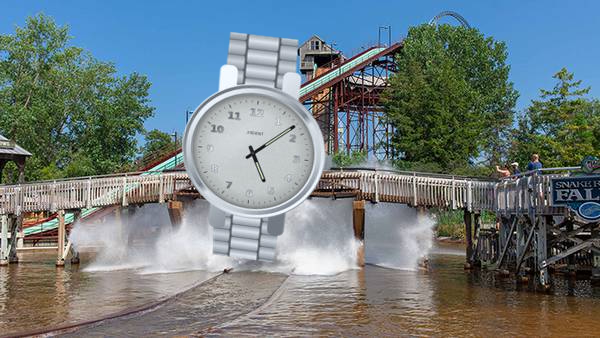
5:08
